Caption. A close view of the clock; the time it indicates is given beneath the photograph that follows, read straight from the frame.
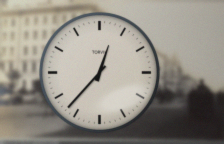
12:37
